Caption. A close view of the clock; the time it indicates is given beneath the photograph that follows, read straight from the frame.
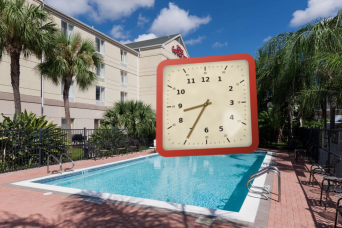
8:35
